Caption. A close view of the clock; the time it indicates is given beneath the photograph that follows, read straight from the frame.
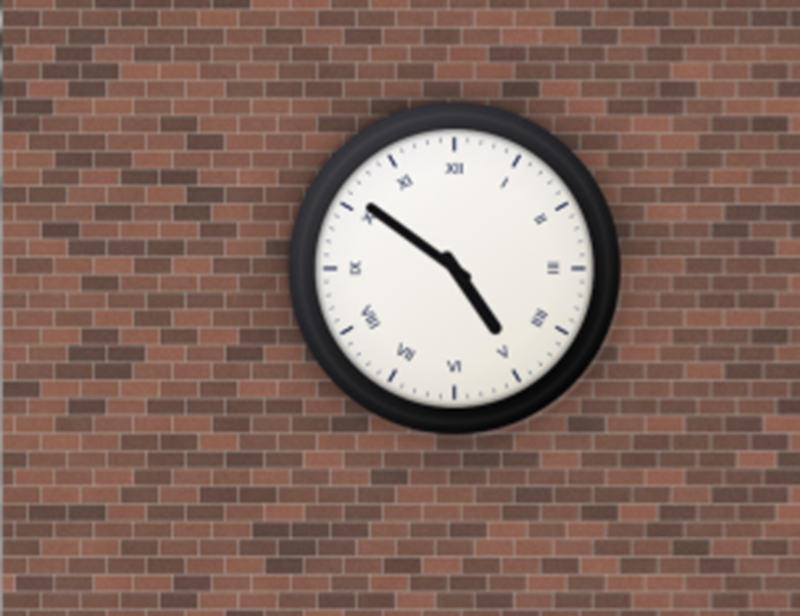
4:51
